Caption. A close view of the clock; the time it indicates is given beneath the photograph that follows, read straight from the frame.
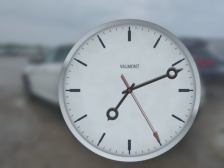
7:11:25
